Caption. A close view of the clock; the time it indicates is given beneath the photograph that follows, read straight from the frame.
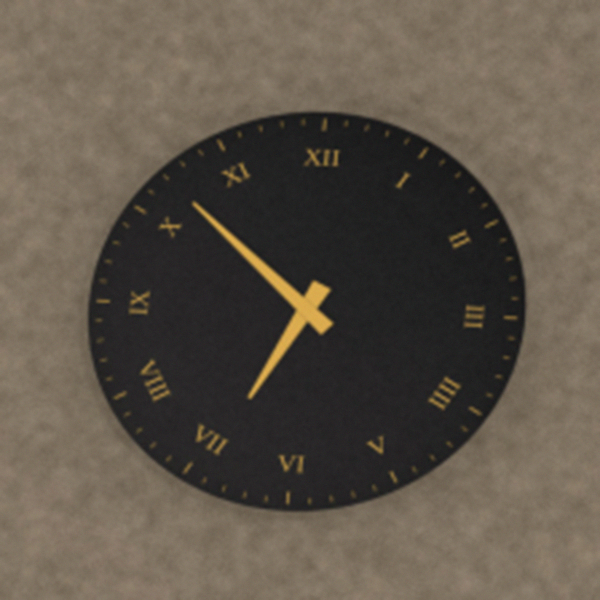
6:52
